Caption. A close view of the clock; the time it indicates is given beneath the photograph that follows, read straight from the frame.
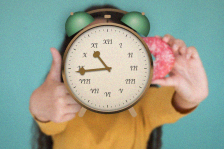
10:44
